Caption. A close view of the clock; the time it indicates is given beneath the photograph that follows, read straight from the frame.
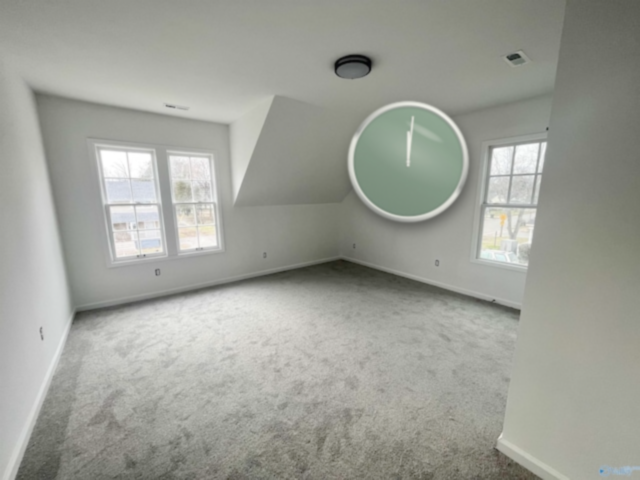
12:01
